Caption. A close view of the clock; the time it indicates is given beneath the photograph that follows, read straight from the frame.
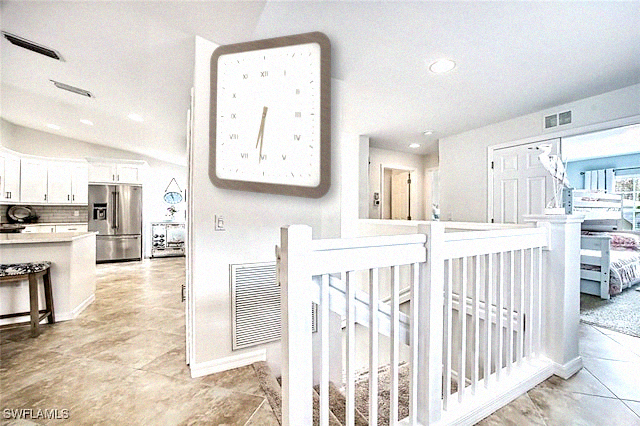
6:31
